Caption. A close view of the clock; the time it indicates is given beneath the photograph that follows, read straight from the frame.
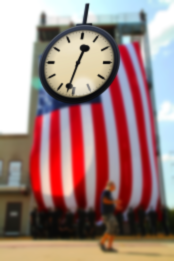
12:32
